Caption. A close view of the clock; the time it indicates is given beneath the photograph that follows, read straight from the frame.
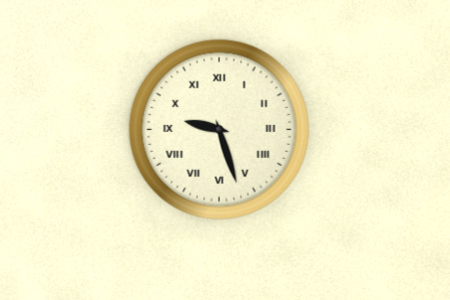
9:27
